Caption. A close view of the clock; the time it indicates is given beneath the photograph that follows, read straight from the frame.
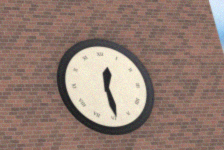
12:29
